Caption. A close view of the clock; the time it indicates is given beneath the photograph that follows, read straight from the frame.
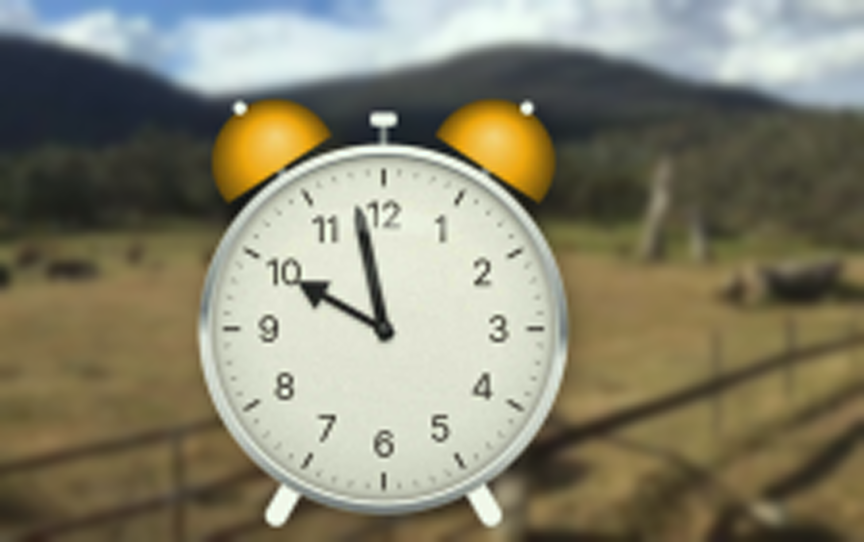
9:58
